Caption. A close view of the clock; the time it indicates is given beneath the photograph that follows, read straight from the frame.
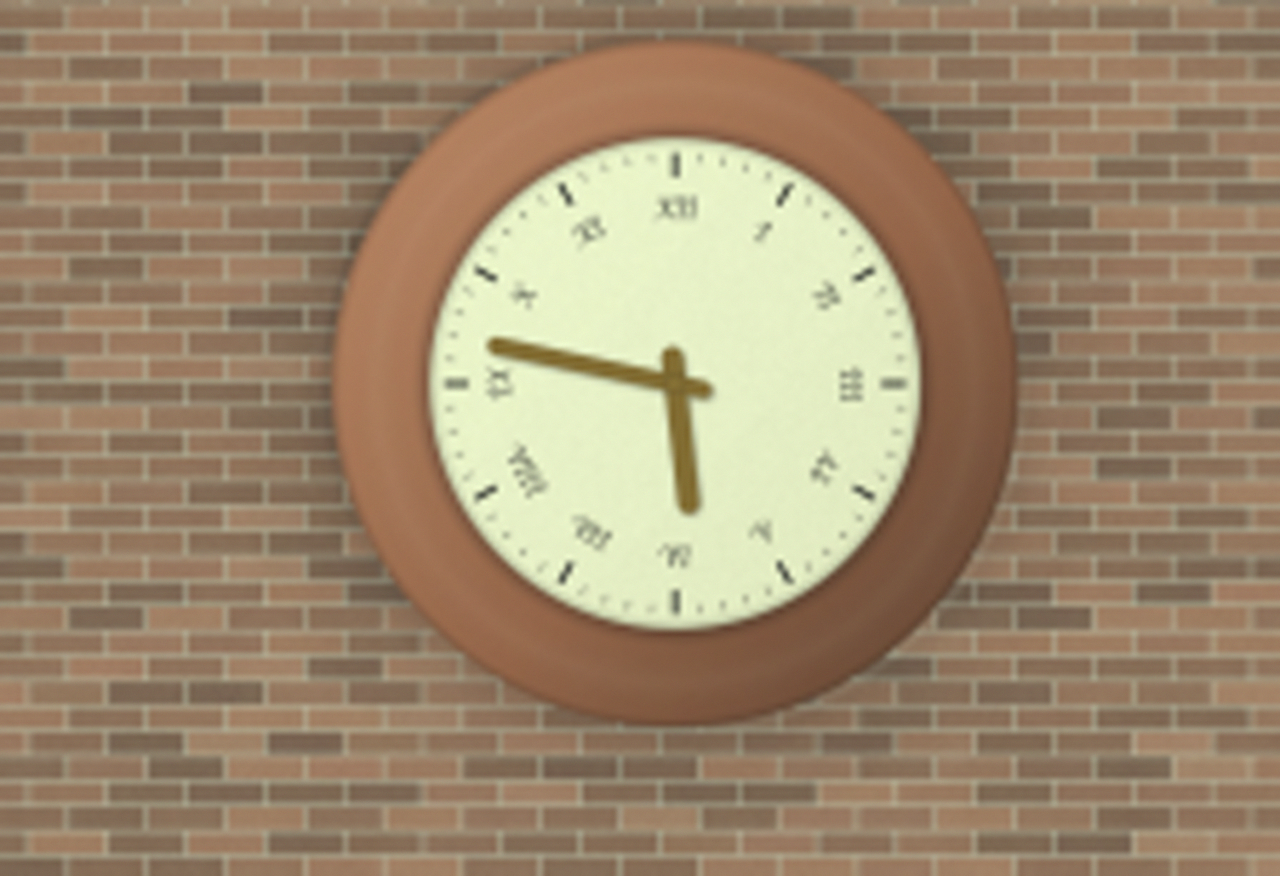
5:47
